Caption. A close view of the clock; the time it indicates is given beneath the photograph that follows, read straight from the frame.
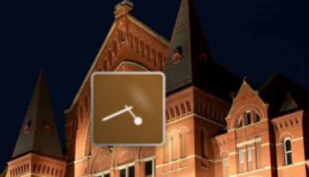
4:41
